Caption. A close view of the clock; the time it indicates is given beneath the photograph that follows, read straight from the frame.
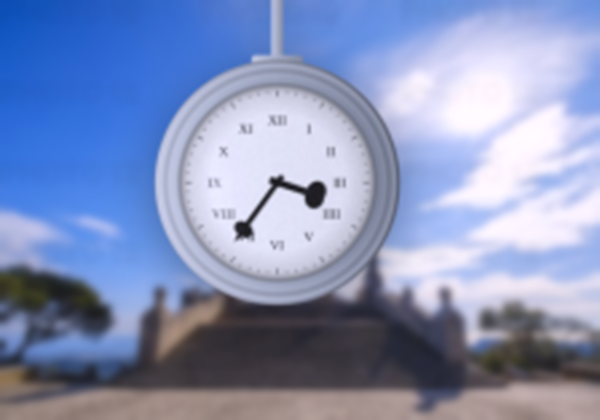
3:36
